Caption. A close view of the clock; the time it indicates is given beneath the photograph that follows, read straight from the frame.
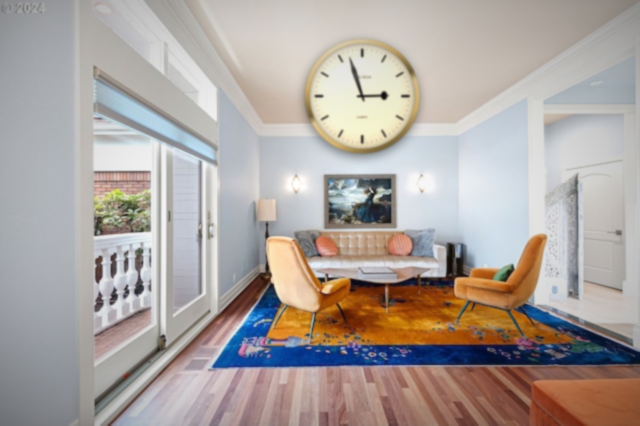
2:57
